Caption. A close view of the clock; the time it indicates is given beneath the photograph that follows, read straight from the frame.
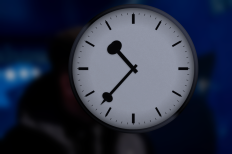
10:37
